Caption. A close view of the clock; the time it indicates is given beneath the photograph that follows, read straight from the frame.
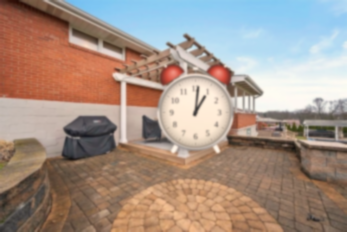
1:01
